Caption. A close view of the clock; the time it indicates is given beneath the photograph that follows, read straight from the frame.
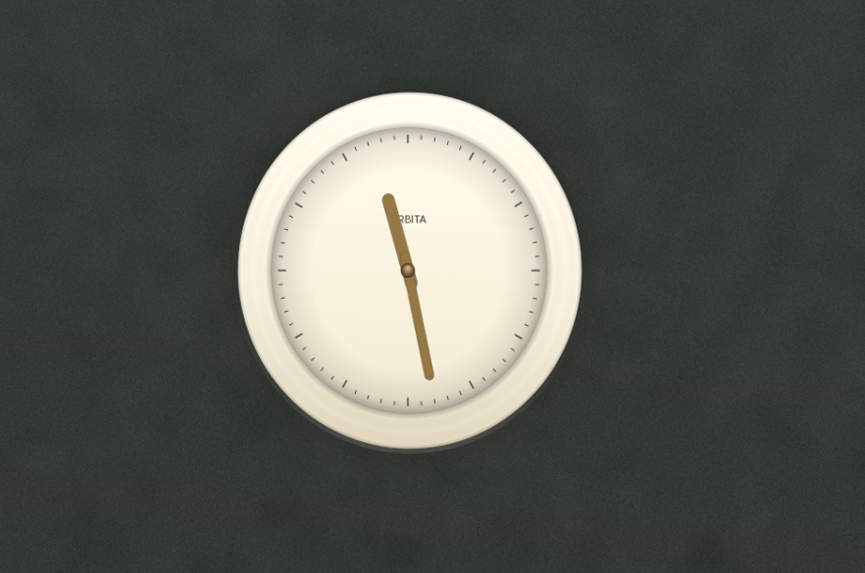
11:28
